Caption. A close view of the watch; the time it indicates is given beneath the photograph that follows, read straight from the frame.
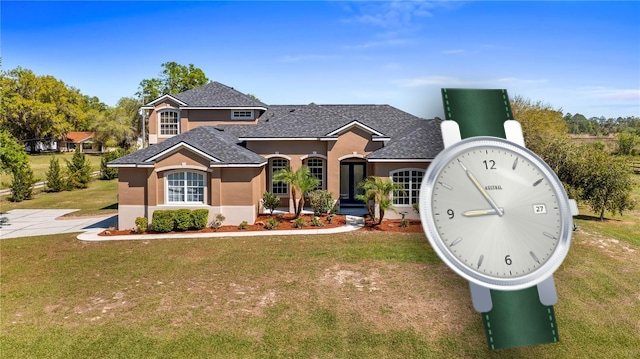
8:55
